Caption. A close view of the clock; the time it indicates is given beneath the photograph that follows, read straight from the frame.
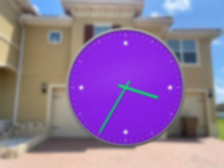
3:35
